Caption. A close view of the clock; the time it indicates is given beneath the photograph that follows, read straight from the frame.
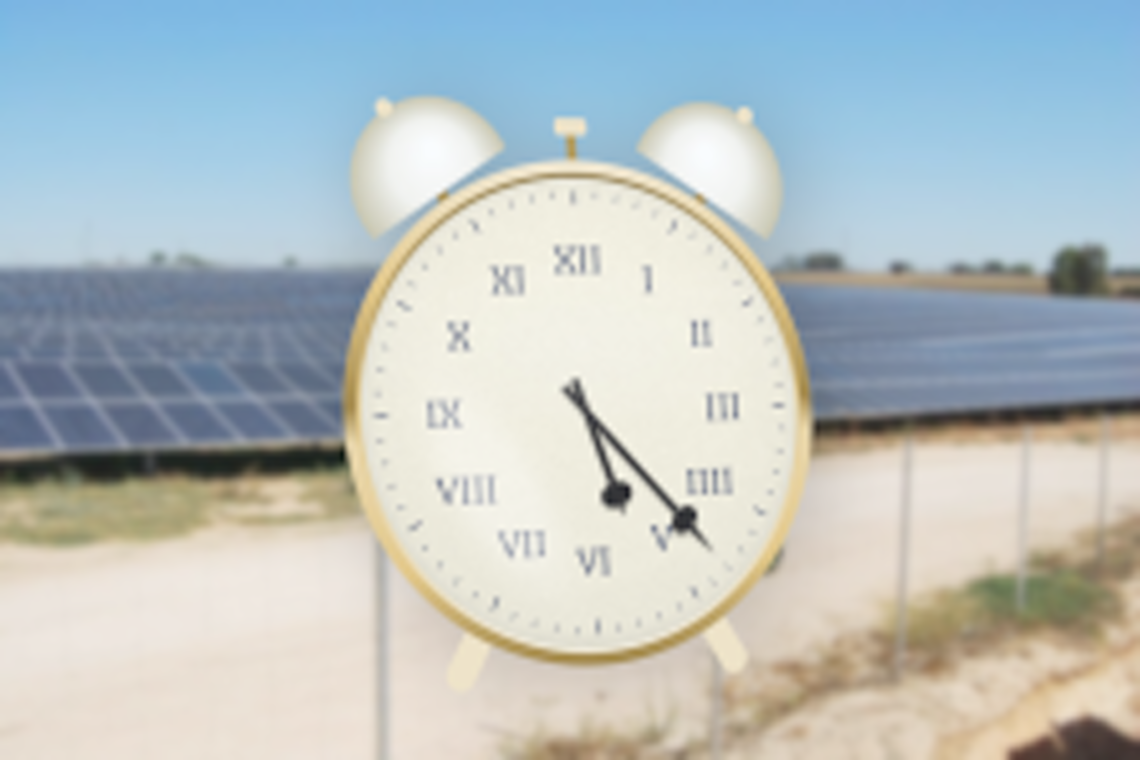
5:23
